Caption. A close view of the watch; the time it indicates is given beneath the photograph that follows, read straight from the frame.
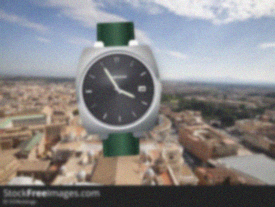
3:55
